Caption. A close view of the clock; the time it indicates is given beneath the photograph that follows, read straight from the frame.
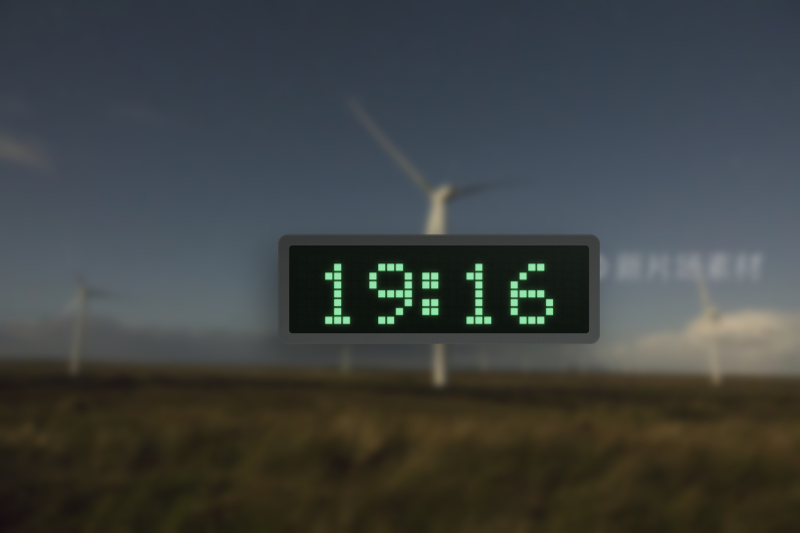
19:16
